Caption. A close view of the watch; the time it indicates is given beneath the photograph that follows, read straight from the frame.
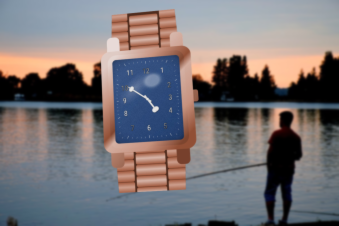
4:51
